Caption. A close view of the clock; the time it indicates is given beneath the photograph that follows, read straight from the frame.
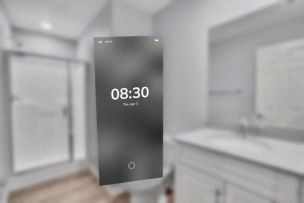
8:30
